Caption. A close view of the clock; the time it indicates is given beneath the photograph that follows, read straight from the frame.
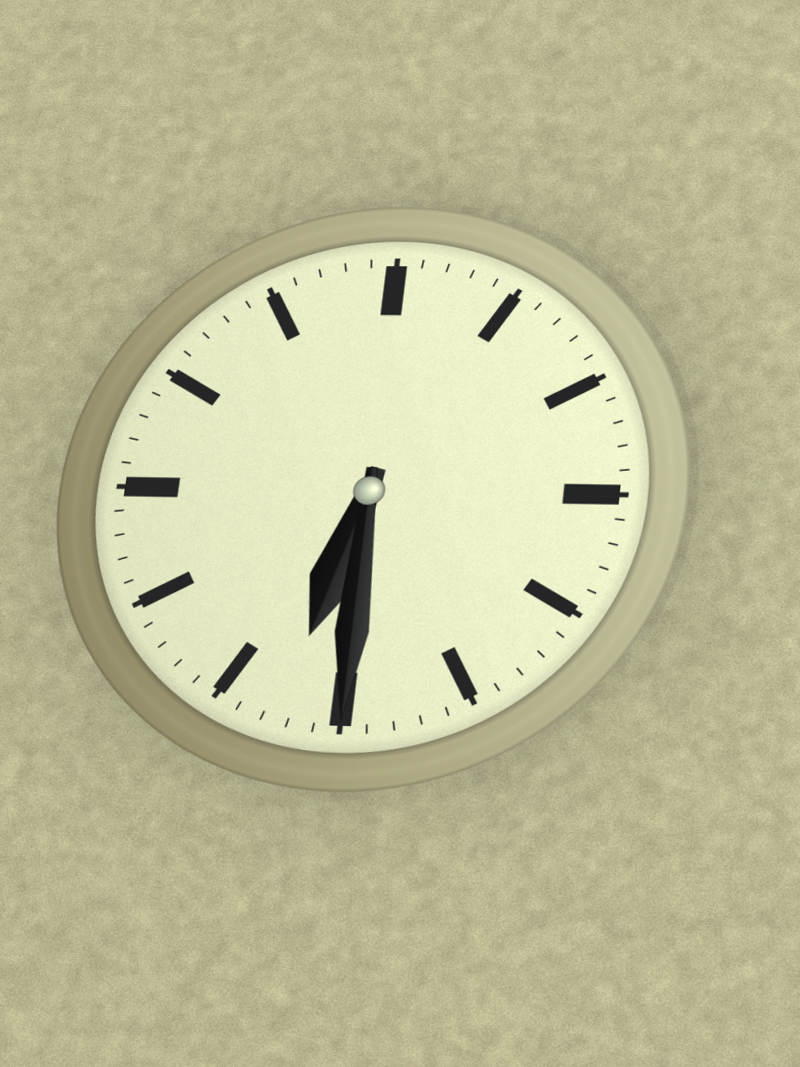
6:30
